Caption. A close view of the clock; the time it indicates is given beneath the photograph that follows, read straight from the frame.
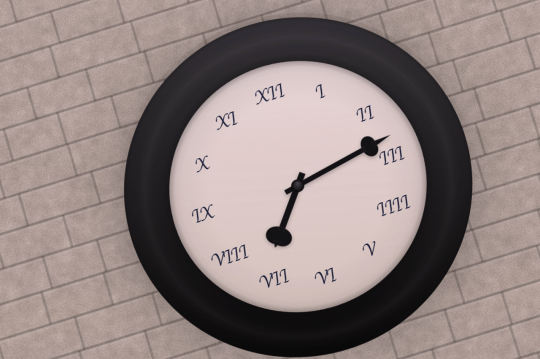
7:13
